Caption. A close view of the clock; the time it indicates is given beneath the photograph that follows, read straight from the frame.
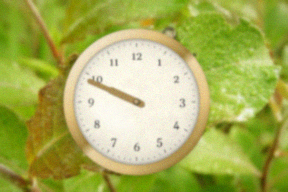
9:49
